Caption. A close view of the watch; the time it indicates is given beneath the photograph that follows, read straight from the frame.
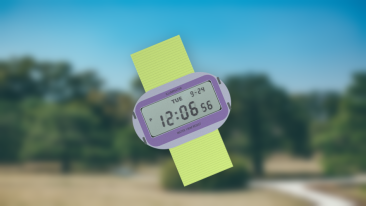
12:06:56
